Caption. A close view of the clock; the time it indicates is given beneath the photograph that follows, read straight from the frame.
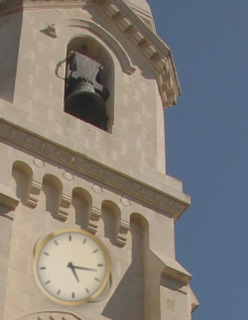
5:17
